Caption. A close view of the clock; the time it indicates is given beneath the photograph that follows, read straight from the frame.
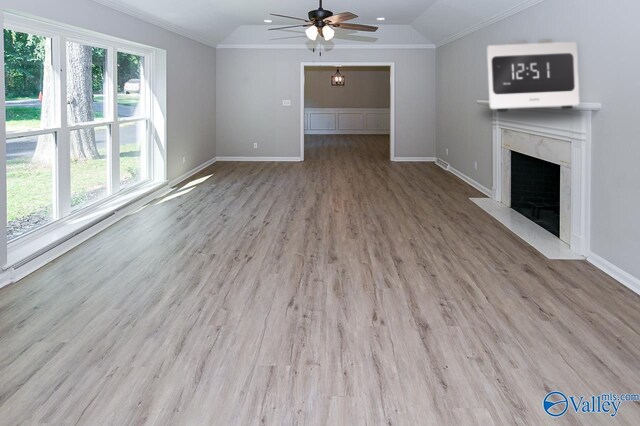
12:51
